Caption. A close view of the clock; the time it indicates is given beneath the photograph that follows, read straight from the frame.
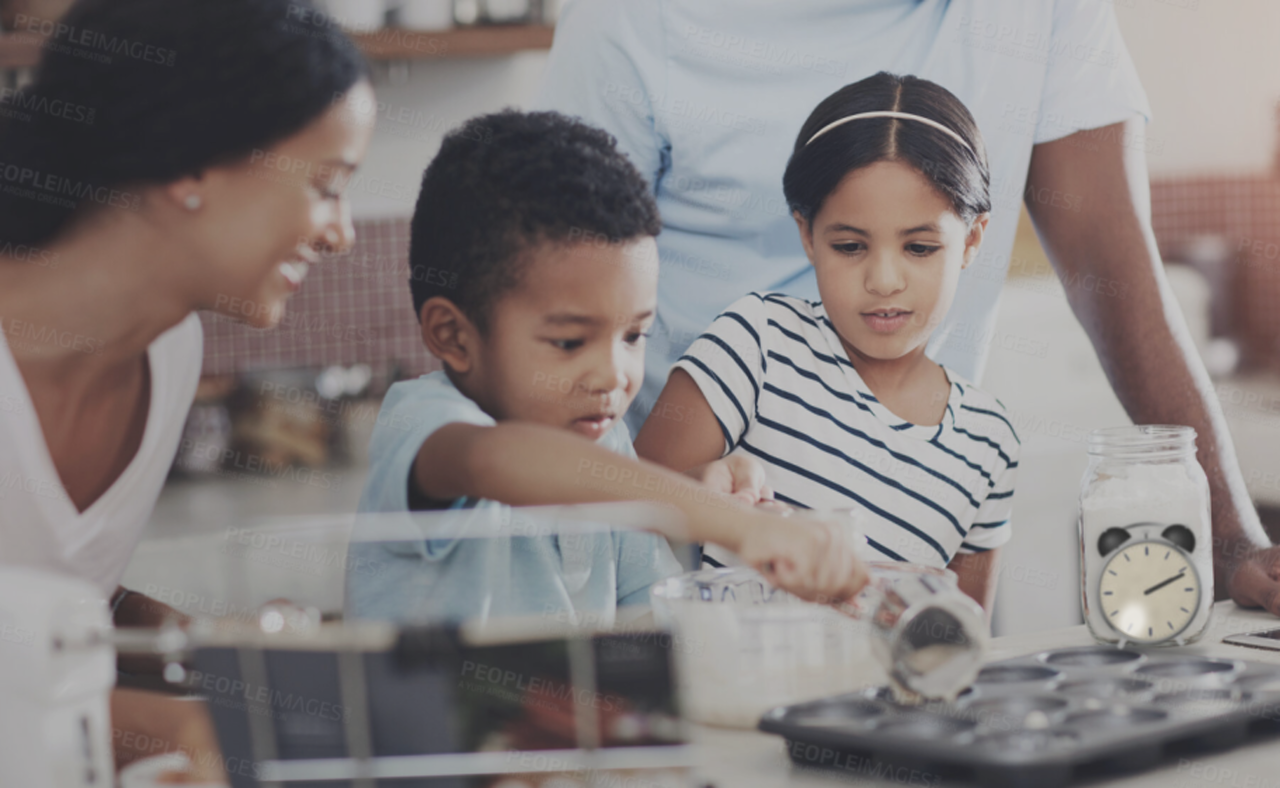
2:11
